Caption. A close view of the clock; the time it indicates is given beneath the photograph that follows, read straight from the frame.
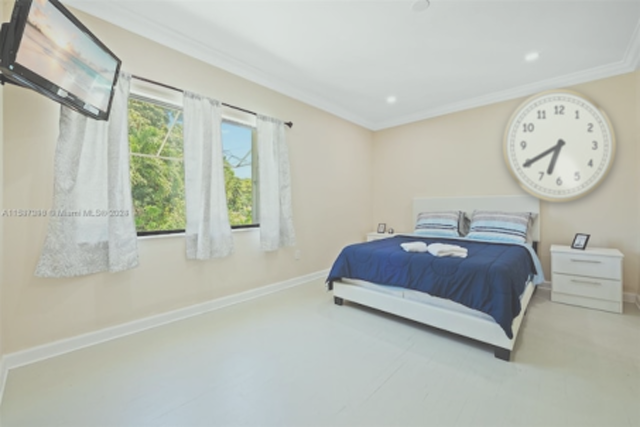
6:40
